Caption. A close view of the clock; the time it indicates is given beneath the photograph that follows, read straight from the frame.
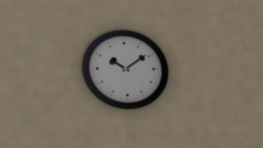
10:09
